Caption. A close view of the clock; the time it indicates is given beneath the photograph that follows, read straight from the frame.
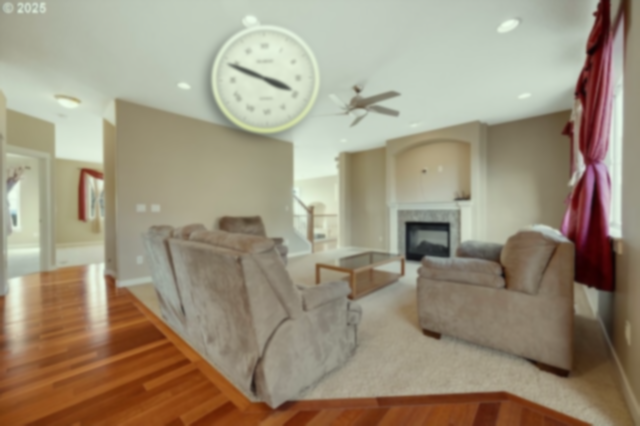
3:49
